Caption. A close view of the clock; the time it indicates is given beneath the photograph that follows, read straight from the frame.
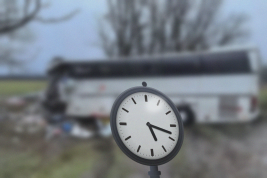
5:18
